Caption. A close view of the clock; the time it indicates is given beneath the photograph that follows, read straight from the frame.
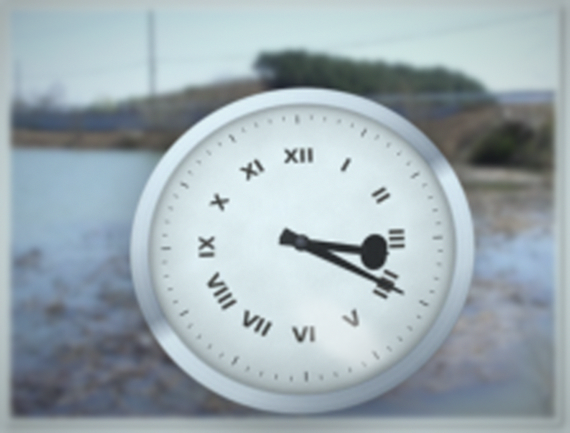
3:20
